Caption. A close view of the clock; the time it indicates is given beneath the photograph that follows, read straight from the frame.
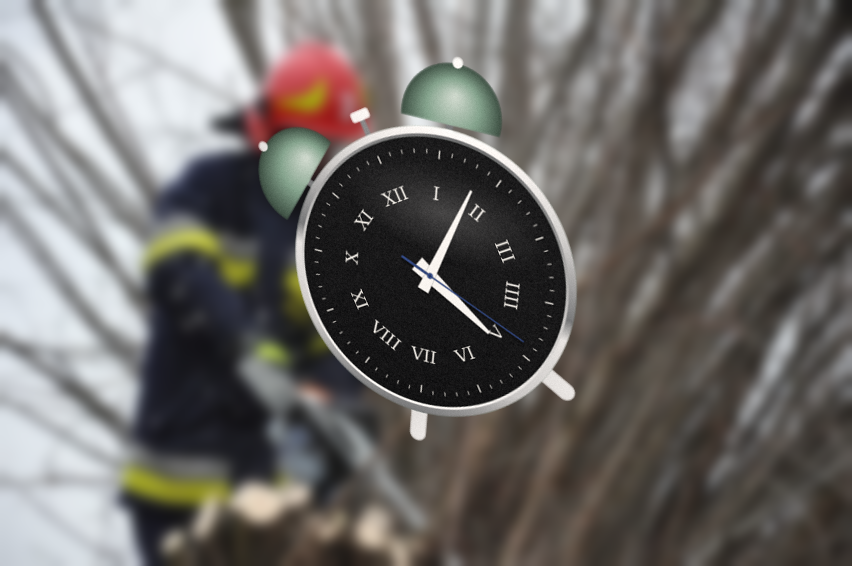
5:08:24
